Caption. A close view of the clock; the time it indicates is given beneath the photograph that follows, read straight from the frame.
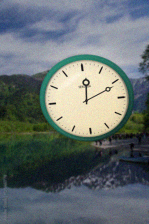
12:11
